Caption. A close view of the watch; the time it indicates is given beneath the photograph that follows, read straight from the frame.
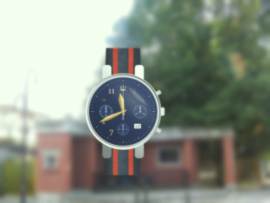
11:41
